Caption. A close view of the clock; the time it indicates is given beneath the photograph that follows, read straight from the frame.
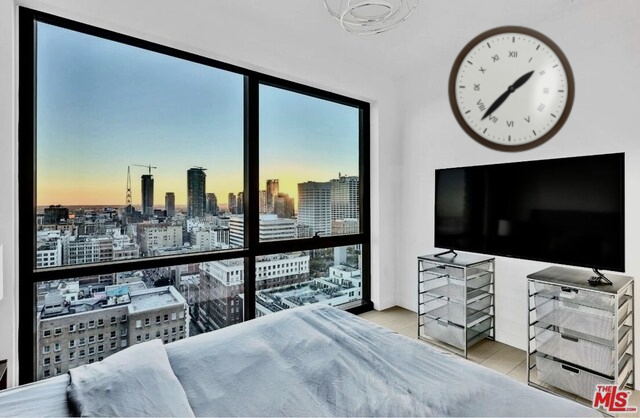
1:37
